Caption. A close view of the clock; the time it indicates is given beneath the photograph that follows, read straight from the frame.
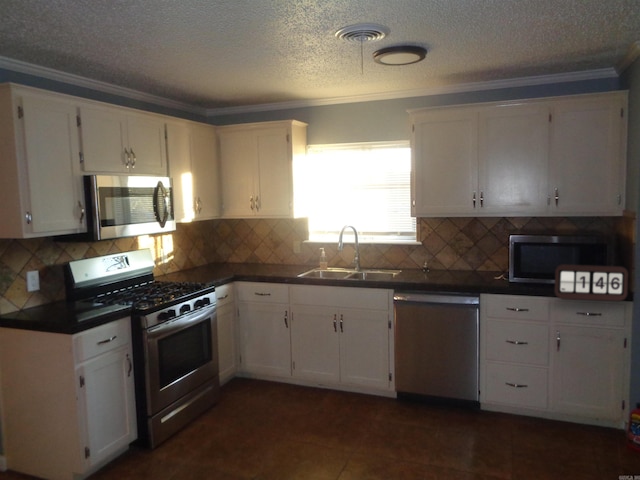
1:46
